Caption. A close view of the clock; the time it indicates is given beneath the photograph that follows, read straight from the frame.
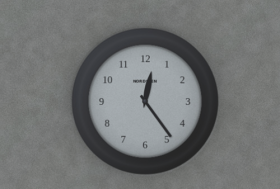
12:24
